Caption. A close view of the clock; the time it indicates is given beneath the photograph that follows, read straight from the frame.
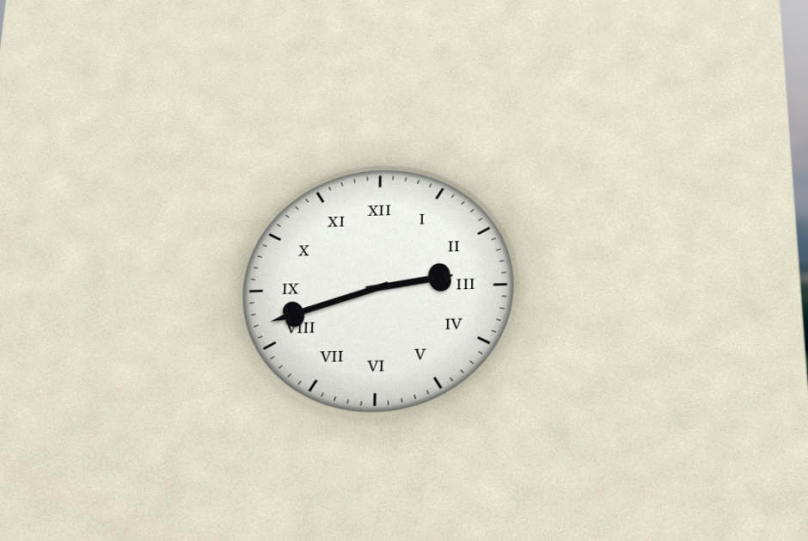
2:42
